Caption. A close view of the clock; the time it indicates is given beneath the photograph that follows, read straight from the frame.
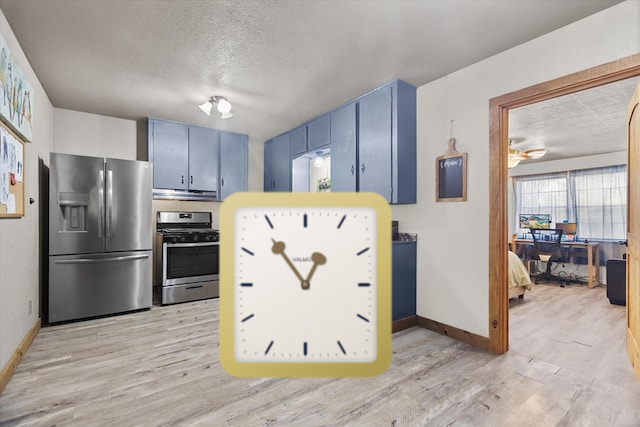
12:54
